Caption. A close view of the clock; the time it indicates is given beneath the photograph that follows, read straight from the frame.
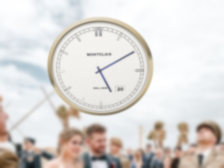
5:10
